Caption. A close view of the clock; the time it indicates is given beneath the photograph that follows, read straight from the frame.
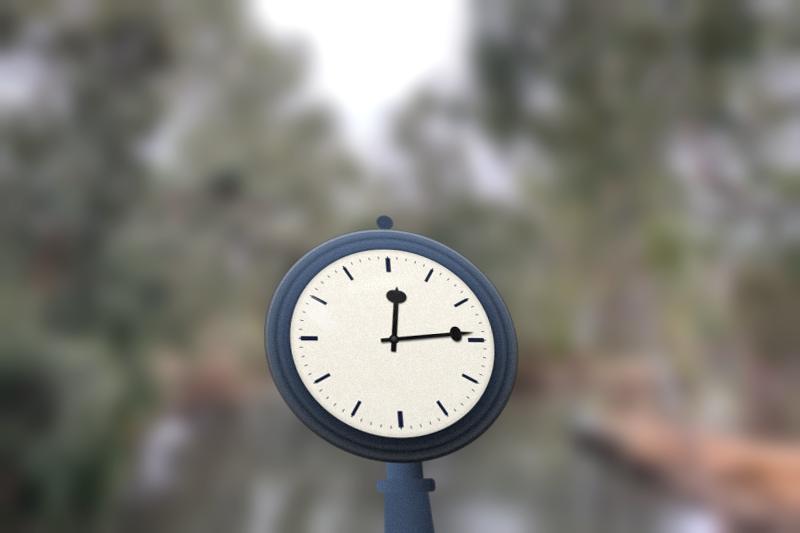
12:14
